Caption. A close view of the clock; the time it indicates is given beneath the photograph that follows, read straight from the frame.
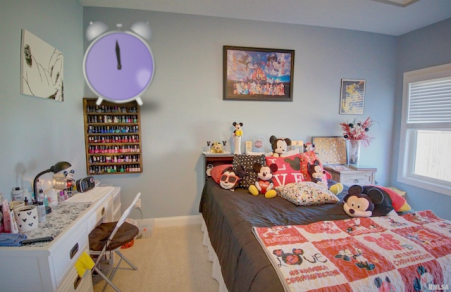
11:59
